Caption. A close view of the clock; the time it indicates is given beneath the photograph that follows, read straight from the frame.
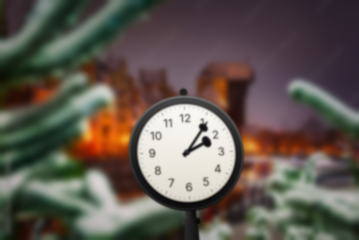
2:06
